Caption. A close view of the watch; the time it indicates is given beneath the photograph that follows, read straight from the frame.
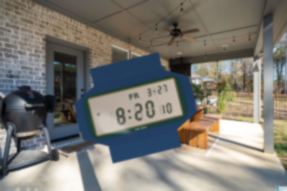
8:20:10
